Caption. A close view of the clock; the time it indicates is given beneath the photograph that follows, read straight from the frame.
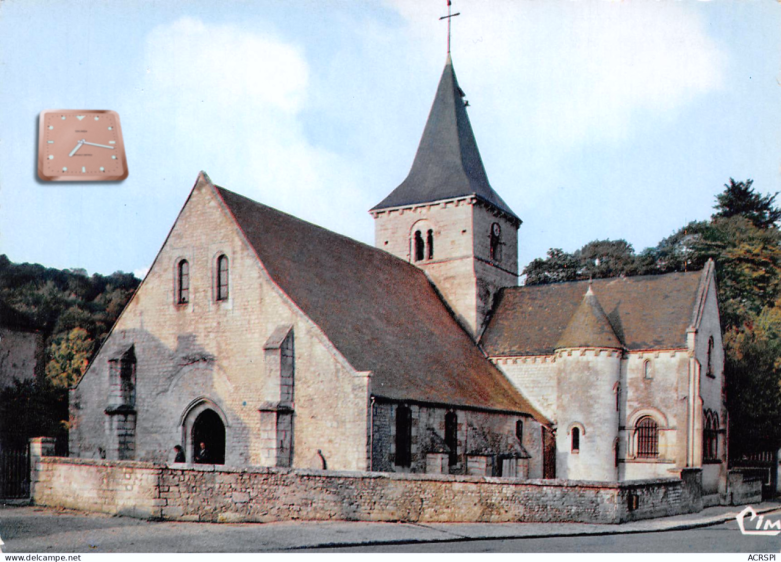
7:17
